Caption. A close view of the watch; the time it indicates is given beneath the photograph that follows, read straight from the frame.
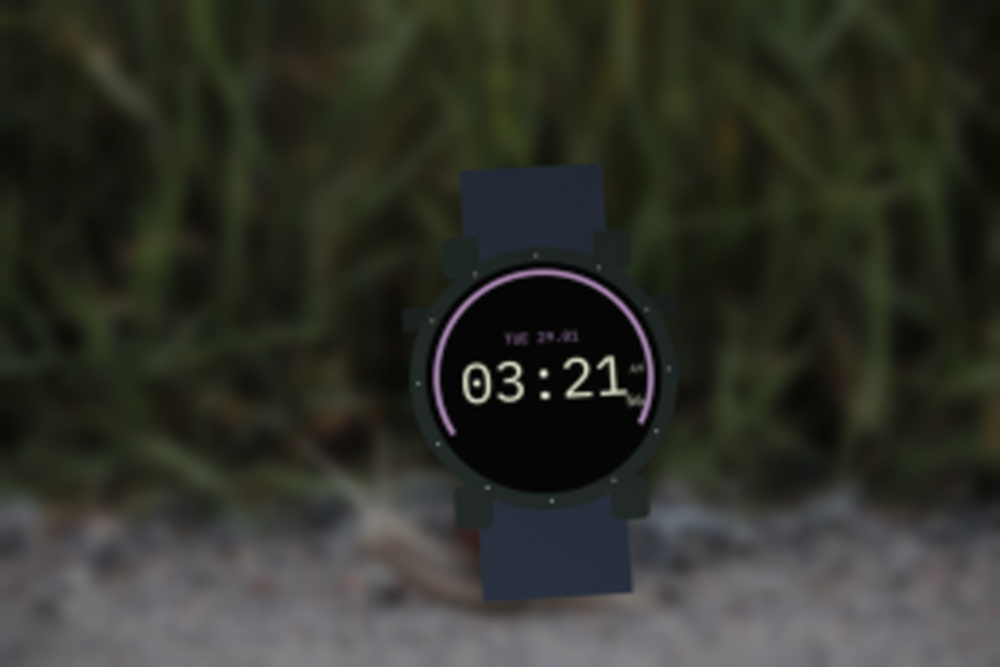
3:21
